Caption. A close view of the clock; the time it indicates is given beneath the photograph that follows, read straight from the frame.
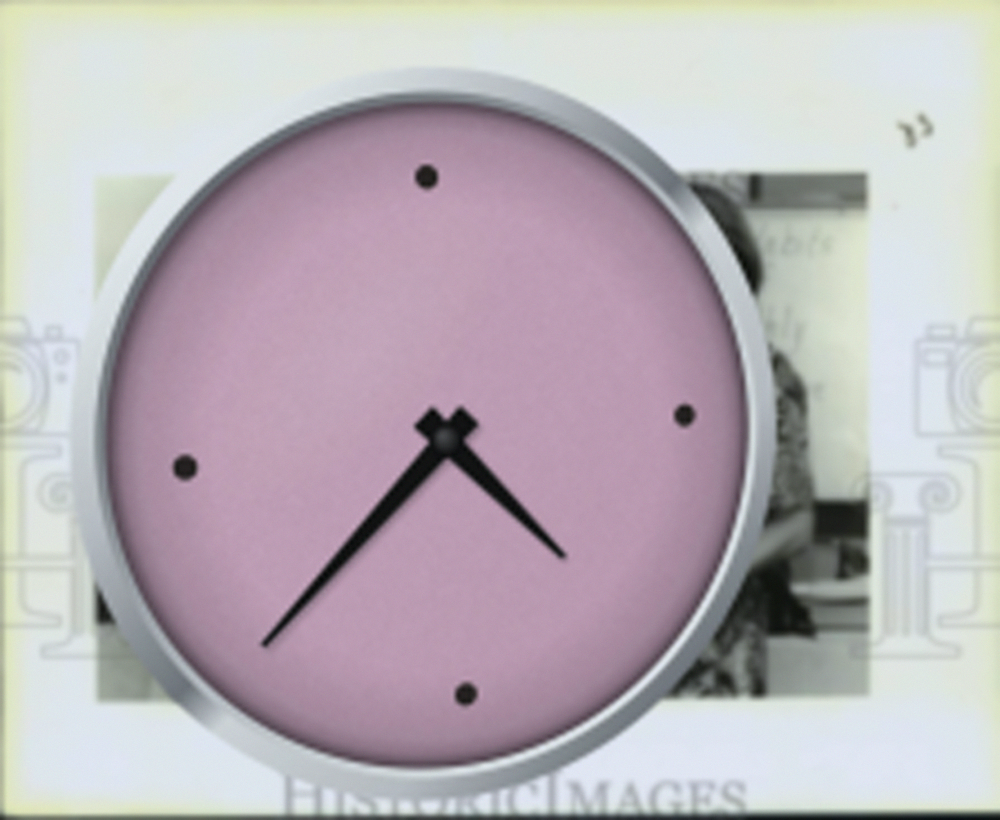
4:38
